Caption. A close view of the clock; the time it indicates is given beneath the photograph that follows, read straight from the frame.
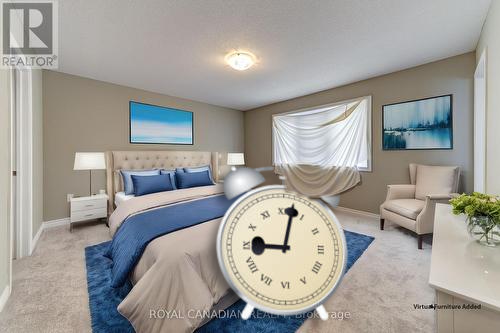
9:02
